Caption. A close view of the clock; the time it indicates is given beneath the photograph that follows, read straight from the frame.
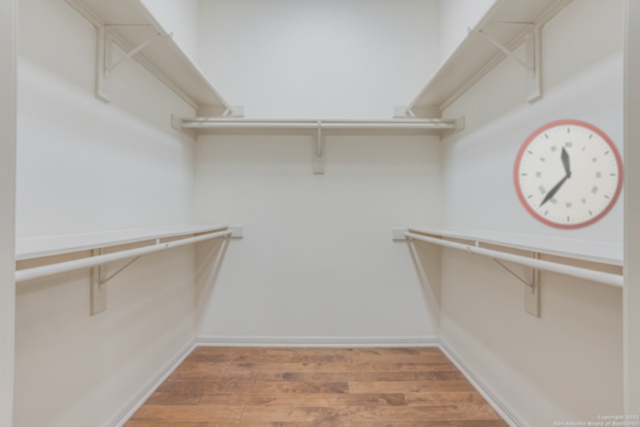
11:37
